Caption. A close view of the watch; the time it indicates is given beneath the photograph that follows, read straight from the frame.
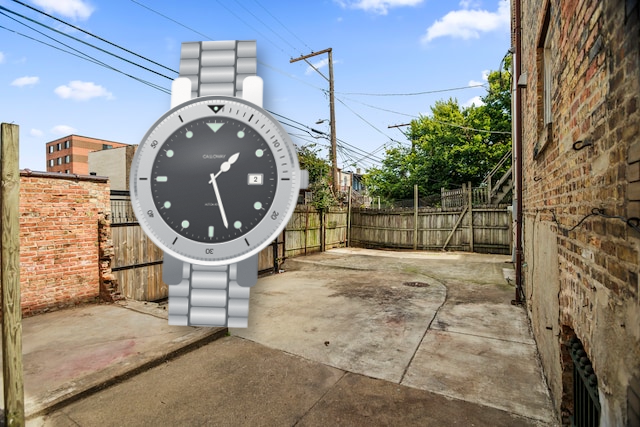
1:27
